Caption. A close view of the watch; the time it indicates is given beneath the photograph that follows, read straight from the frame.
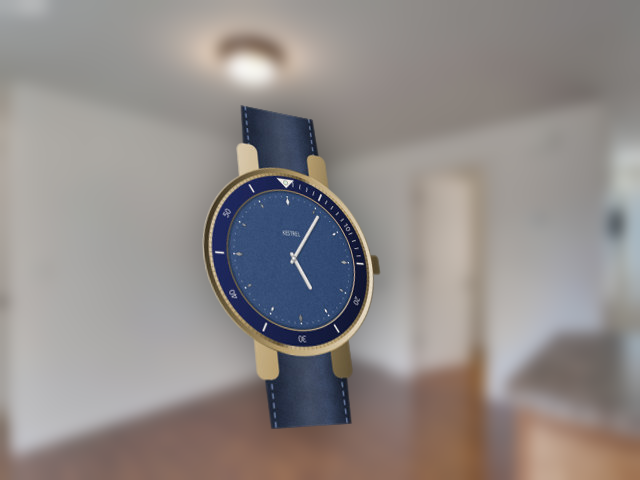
5:06
